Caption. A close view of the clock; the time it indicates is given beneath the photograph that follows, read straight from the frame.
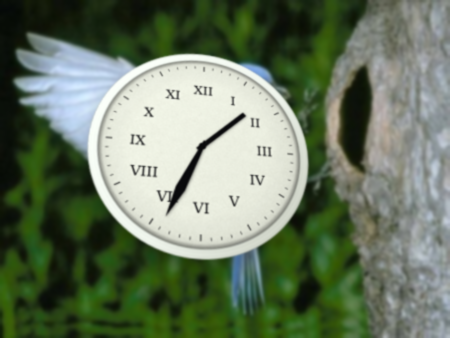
1:34
